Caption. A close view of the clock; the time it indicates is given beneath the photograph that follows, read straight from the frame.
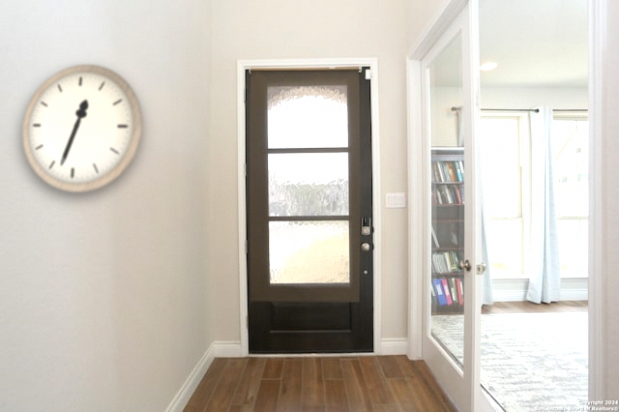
12:33
